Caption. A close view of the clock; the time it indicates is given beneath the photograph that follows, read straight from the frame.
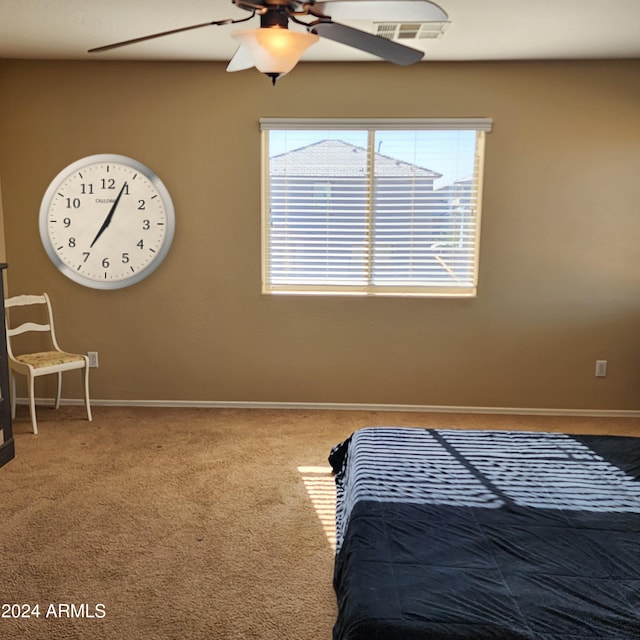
7:04
